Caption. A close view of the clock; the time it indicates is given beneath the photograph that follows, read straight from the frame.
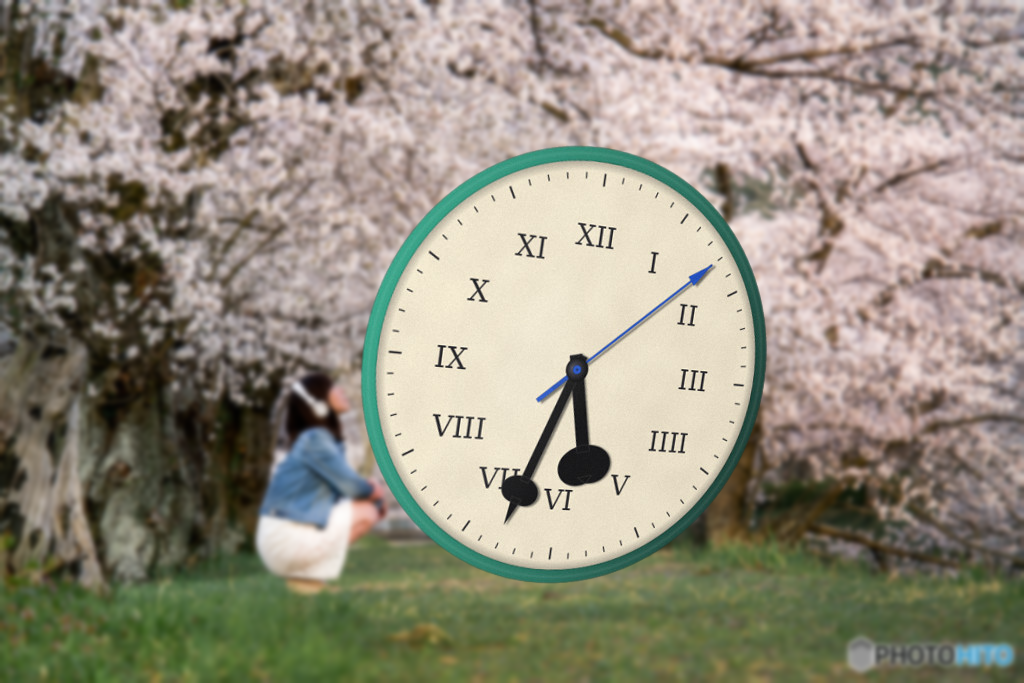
5:33:08
